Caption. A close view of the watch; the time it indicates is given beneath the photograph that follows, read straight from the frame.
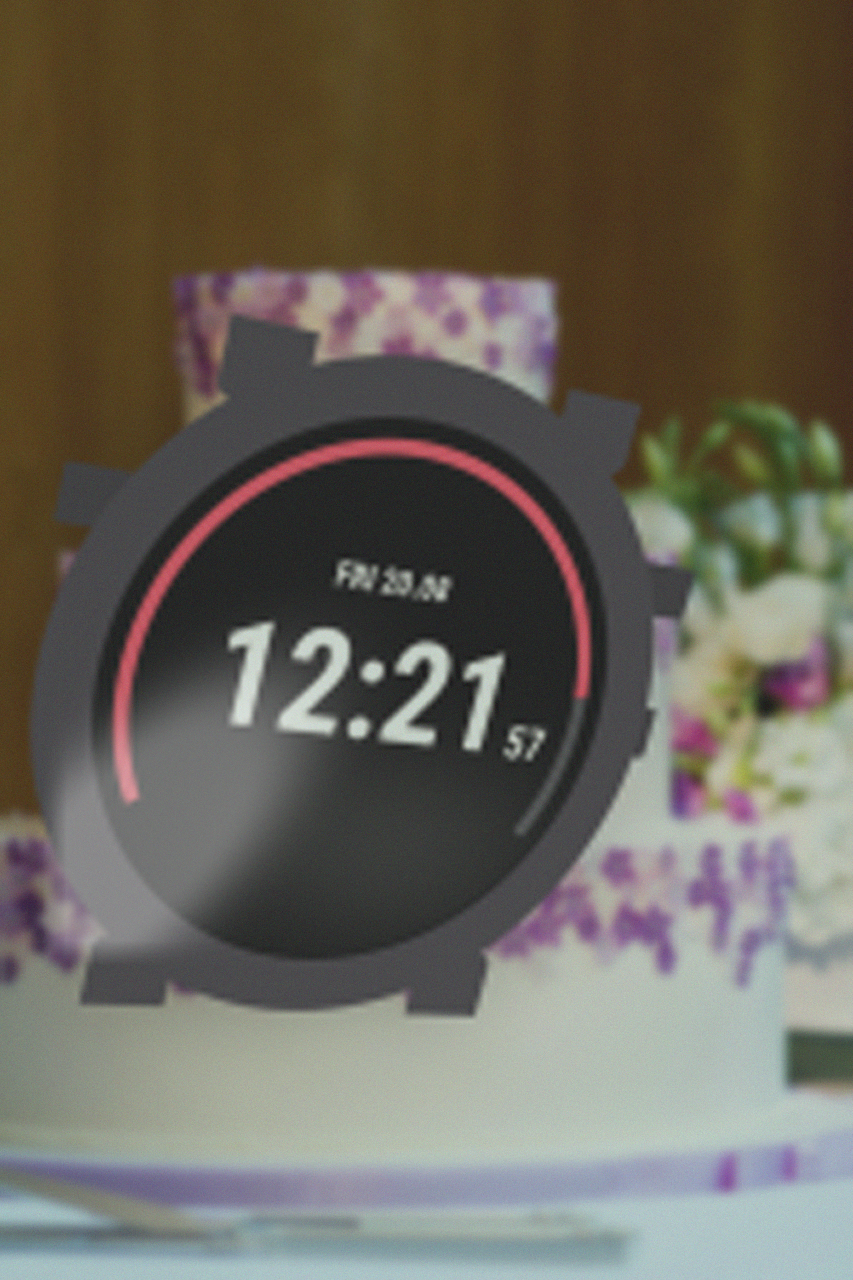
12:21:57
